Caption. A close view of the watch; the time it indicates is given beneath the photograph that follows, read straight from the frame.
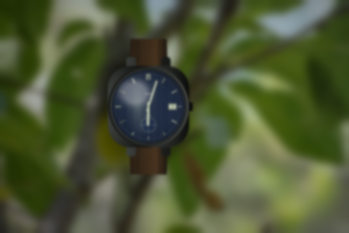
6:03
